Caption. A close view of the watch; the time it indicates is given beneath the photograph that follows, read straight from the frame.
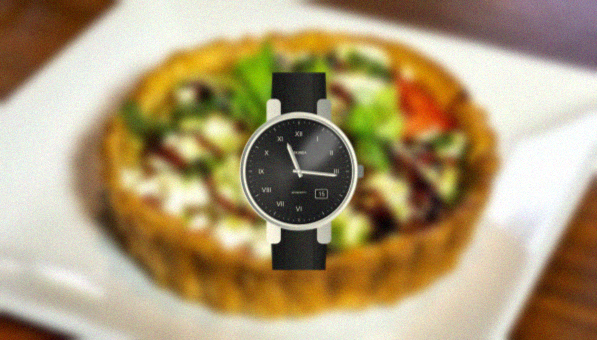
11:16
